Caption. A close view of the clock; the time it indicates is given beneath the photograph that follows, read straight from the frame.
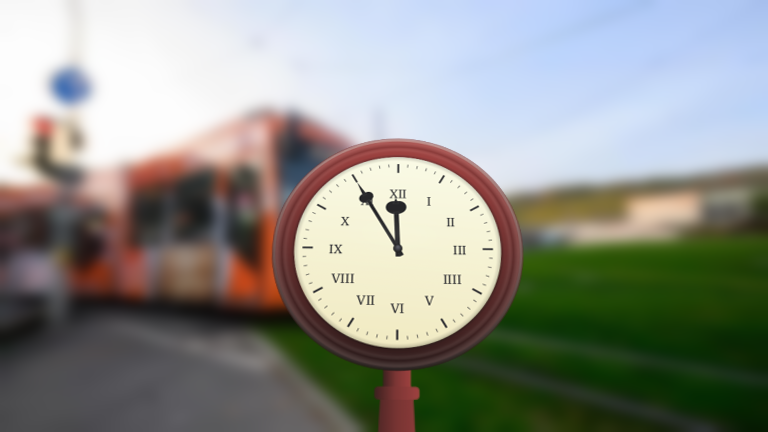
11:55
